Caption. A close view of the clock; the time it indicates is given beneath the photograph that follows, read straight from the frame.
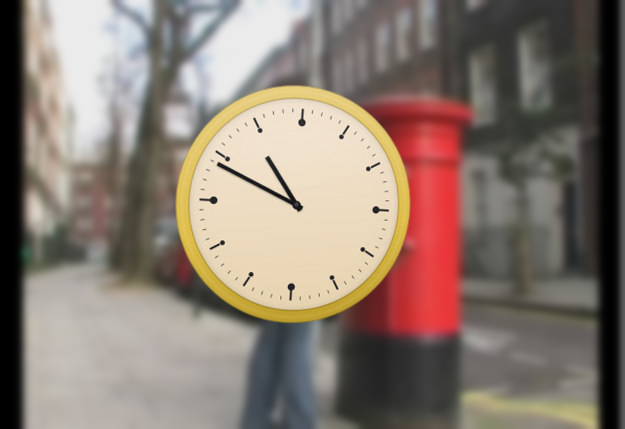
10:49
